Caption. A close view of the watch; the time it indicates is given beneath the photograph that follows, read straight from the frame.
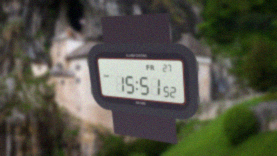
15:51:52
